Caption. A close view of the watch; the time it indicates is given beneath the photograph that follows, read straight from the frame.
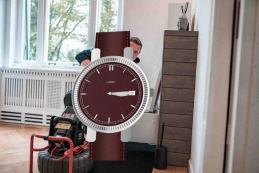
3:15
